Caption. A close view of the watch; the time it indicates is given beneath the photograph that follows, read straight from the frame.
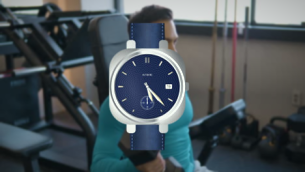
5:23
